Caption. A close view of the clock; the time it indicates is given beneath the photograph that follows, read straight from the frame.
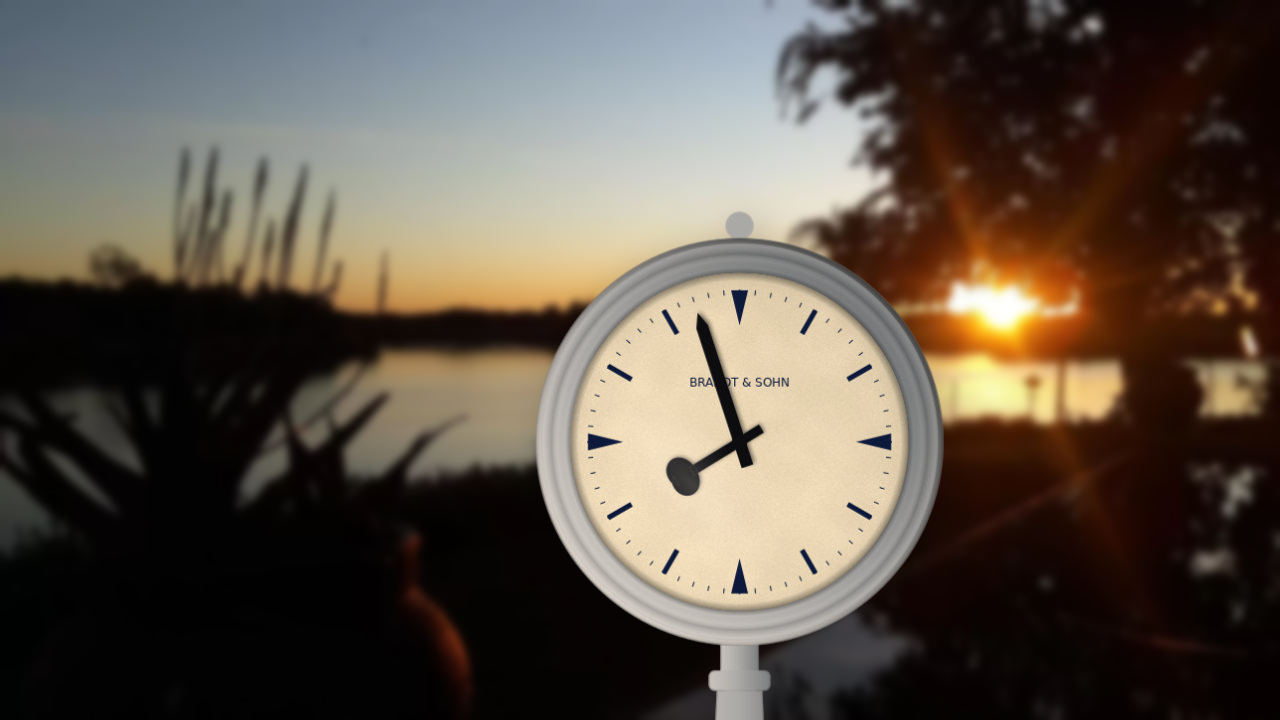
7:57
